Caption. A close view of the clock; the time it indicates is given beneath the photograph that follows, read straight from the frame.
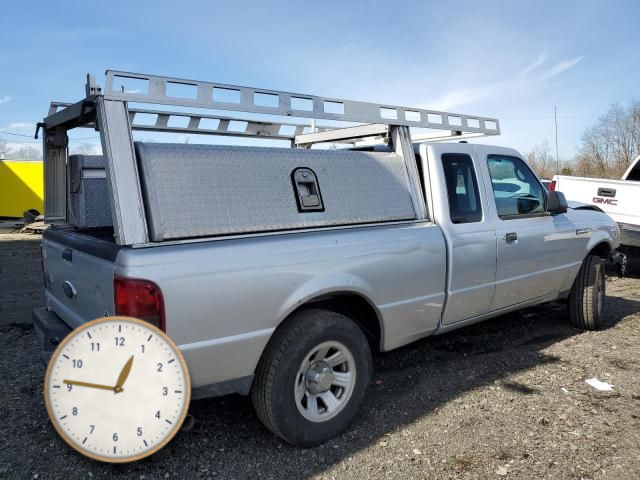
12:46
